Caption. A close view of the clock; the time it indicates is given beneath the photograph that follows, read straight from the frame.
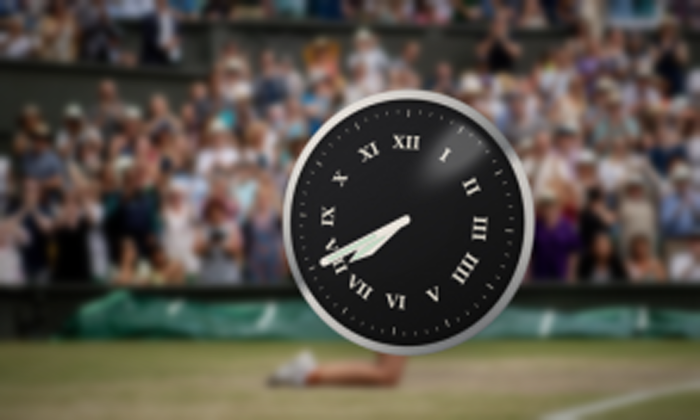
7:40
